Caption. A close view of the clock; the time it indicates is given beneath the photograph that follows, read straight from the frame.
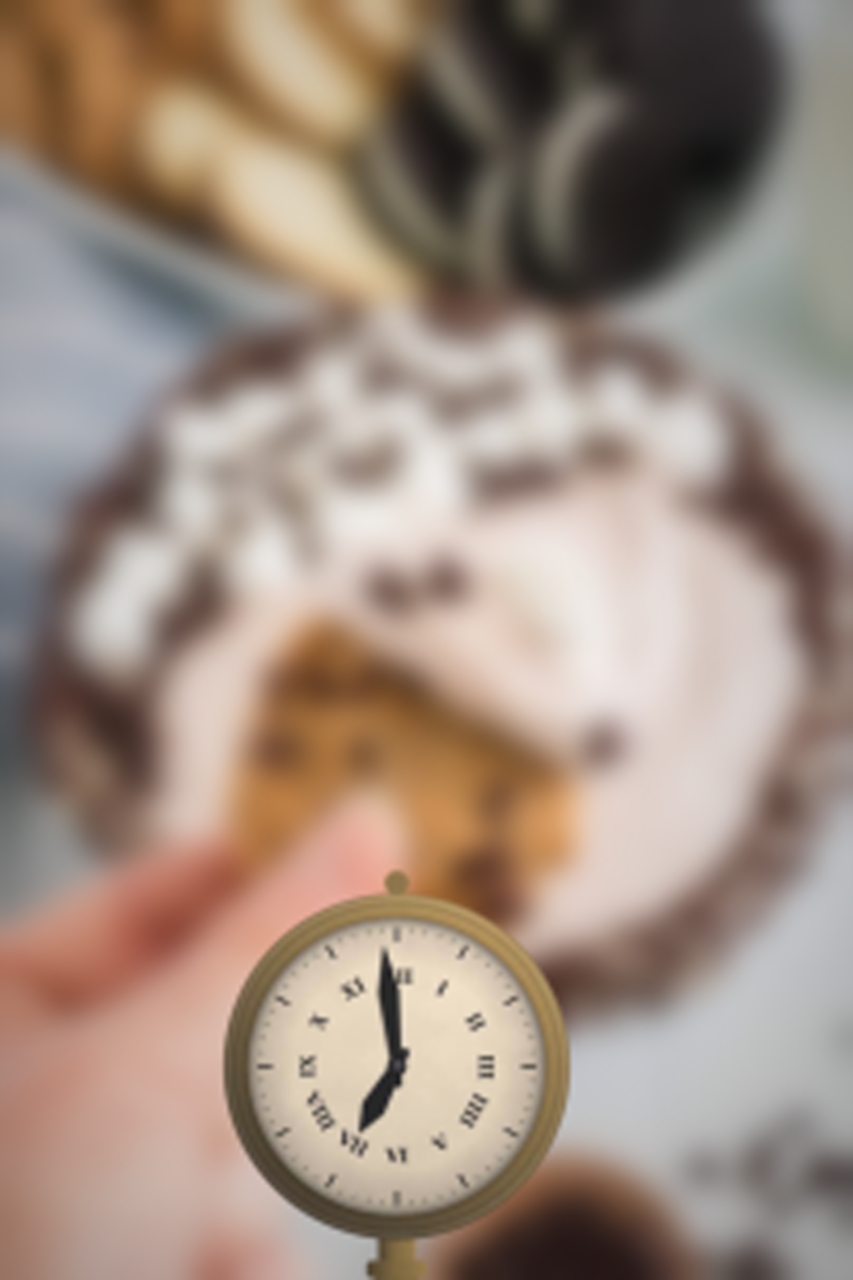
6:59
